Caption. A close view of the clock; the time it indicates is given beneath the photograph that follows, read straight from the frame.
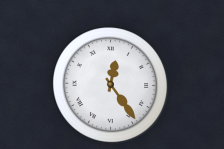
12:24
